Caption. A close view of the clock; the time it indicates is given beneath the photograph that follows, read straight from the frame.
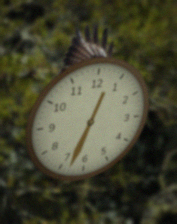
12:33
